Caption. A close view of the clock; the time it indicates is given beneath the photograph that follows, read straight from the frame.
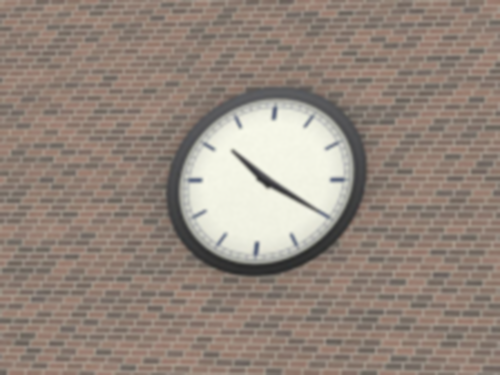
10:20
